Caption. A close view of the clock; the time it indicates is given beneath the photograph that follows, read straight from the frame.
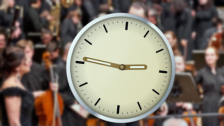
2:46
